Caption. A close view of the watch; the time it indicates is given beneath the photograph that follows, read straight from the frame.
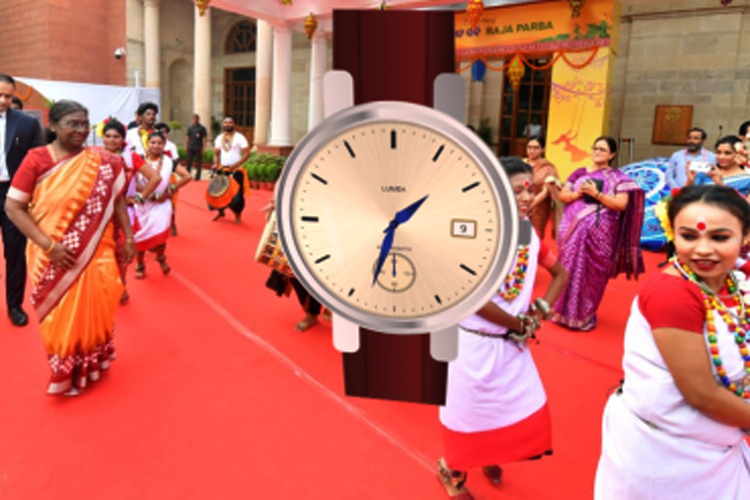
1:33
